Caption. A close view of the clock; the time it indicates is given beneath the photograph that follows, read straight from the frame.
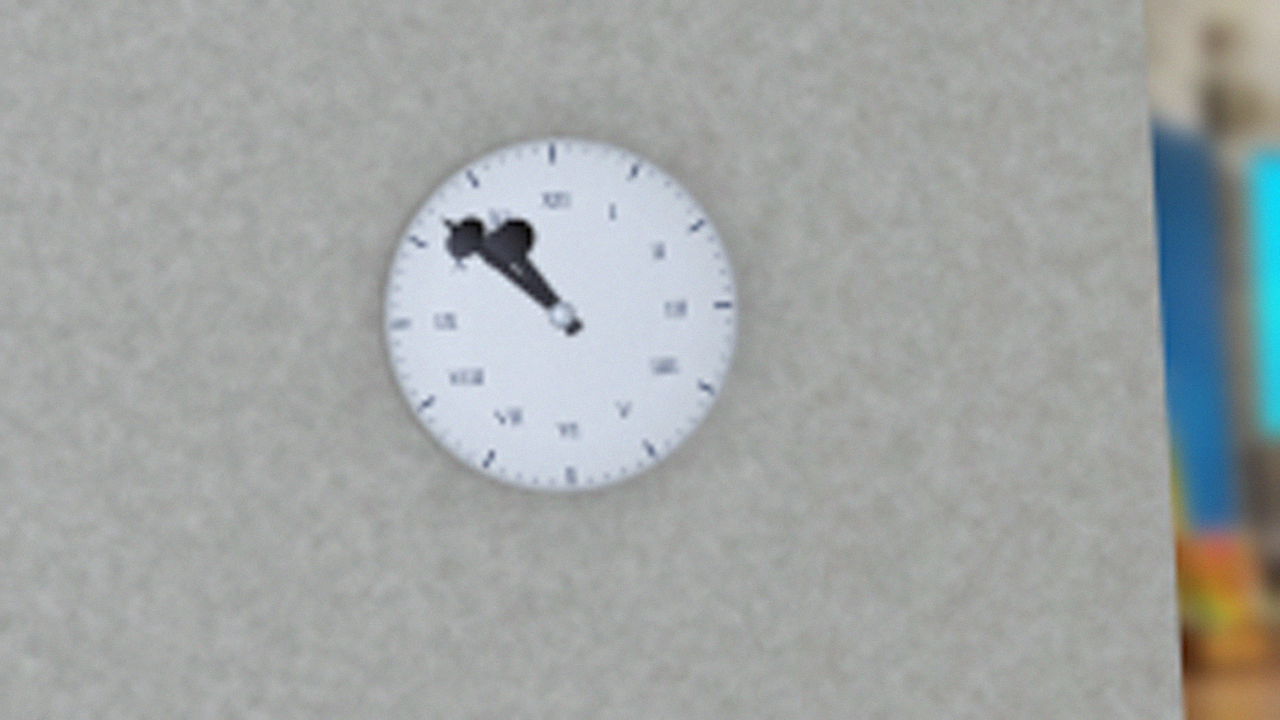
10:52
